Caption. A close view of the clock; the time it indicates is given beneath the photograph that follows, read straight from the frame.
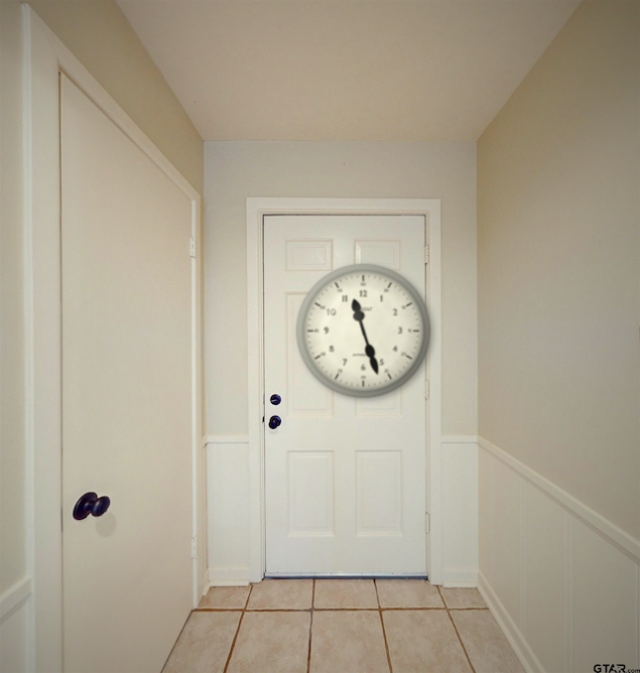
11:27
